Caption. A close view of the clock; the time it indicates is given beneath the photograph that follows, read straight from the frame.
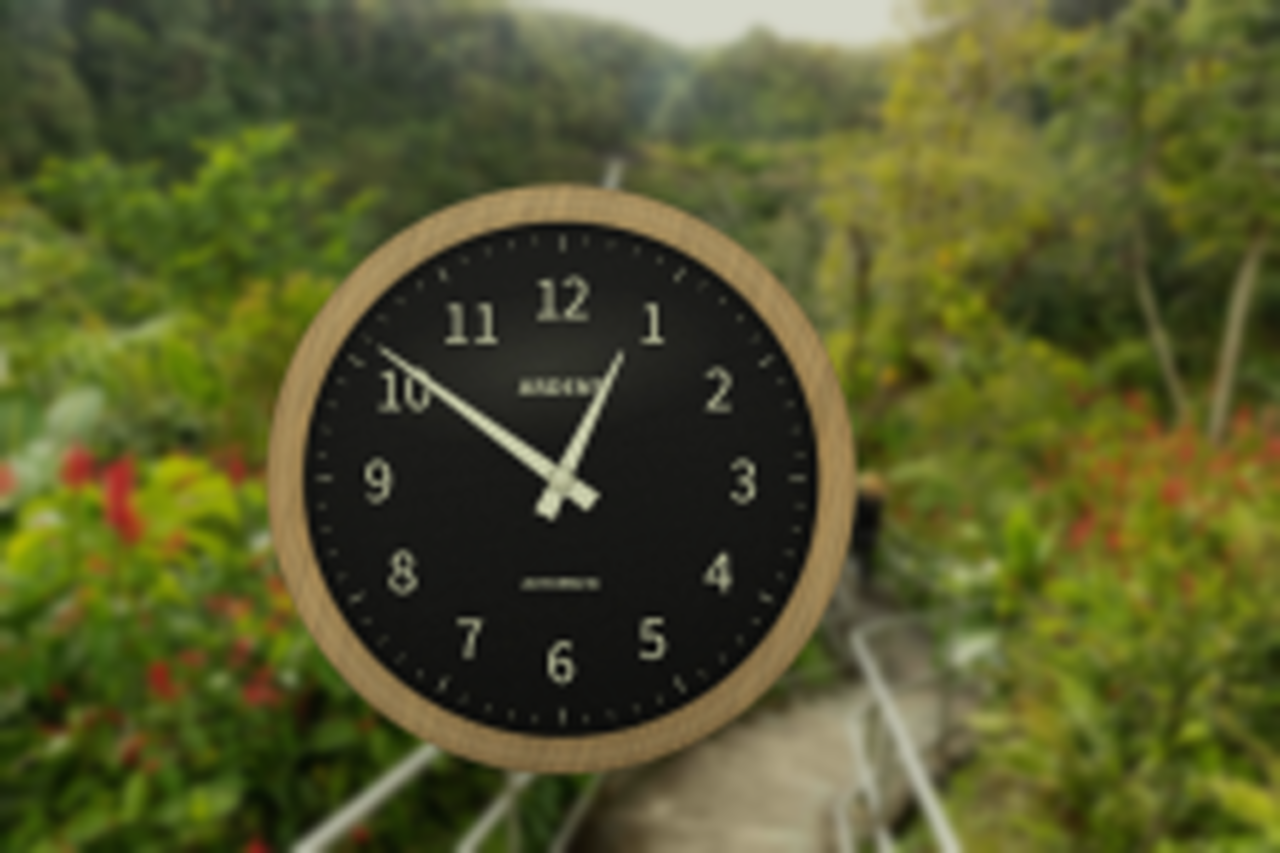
12:51
